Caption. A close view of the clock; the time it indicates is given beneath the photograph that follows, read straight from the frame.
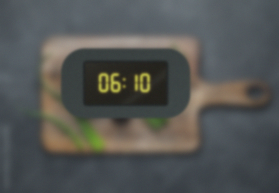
6:10
